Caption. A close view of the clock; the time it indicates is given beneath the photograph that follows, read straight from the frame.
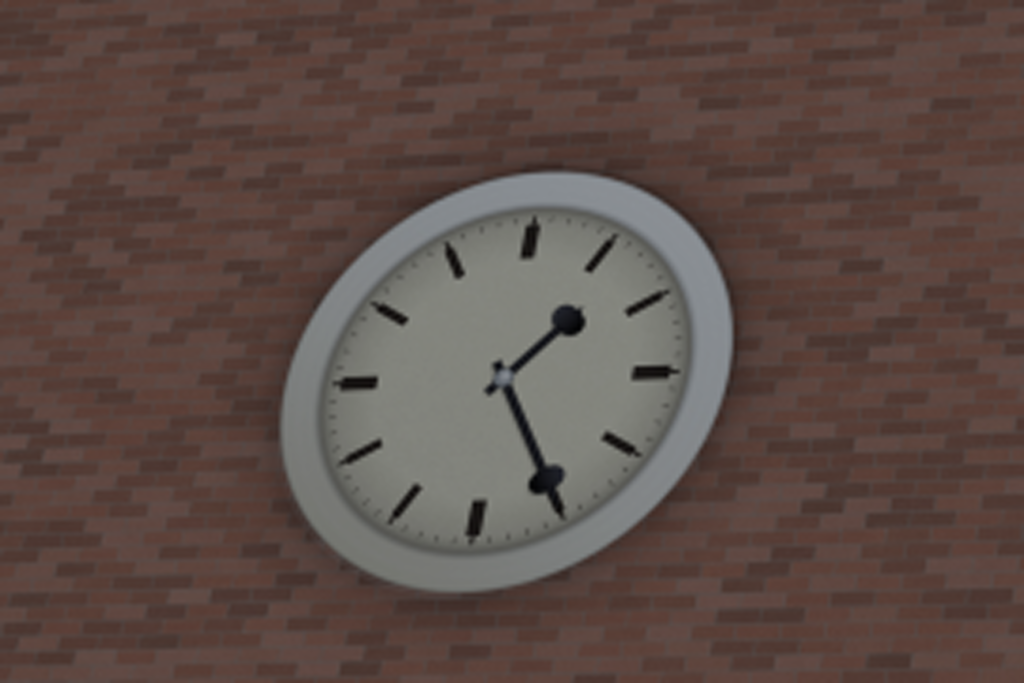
1:25
